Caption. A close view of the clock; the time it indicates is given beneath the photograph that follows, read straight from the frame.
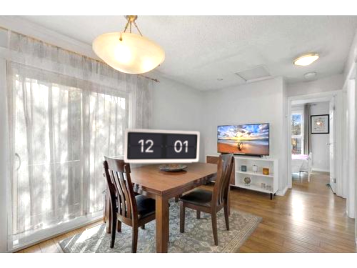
12:01
